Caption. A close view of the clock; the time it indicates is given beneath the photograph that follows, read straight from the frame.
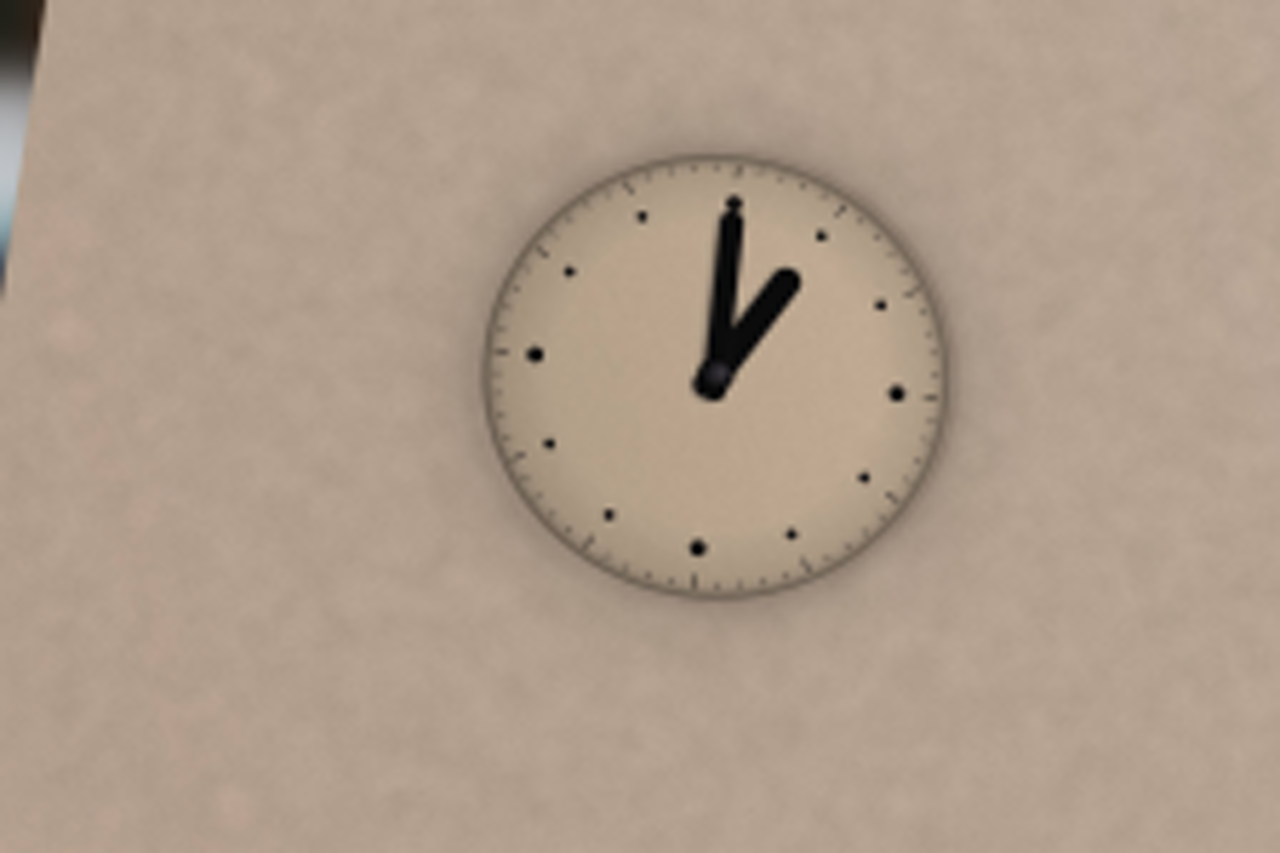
1:00
